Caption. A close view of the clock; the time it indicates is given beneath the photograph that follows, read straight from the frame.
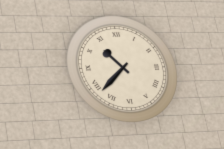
10:38
